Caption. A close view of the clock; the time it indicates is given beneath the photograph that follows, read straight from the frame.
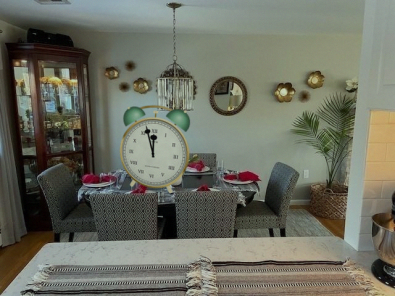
11:57
